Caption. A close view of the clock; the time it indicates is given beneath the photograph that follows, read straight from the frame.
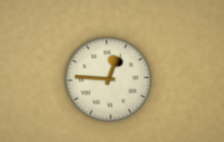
12:46
